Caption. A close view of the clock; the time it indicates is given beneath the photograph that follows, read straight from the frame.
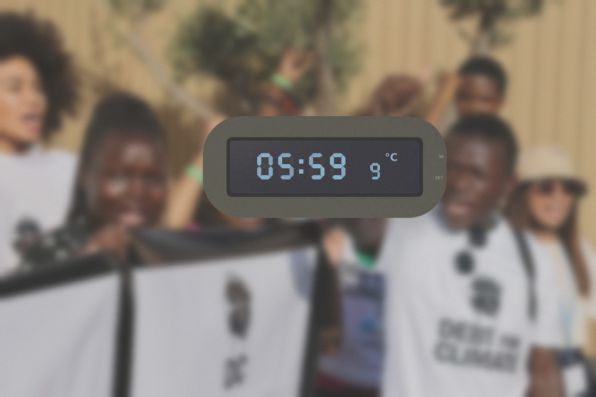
5:59
